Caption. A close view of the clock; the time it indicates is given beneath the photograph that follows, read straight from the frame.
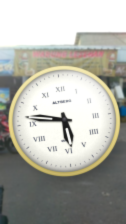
5:47
